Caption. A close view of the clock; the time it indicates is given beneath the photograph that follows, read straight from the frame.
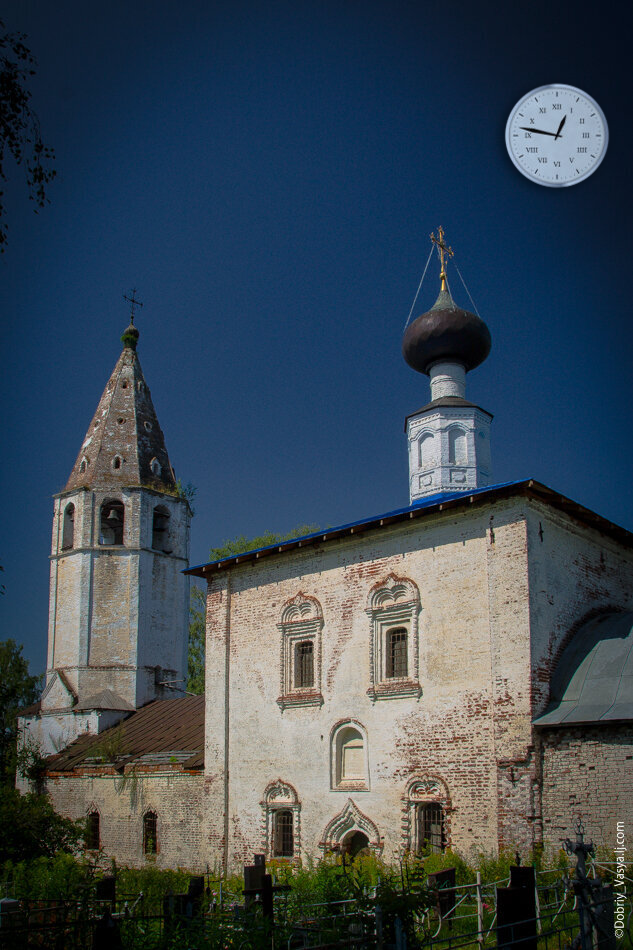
12:47
